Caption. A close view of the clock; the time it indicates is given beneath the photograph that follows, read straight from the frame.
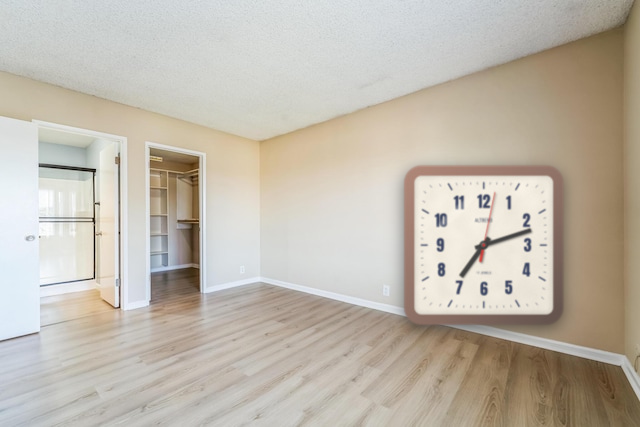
7:12:02
